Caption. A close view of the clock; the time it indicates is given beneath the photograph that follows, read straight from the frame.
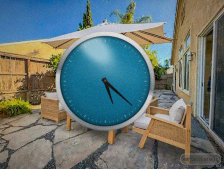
5:22
